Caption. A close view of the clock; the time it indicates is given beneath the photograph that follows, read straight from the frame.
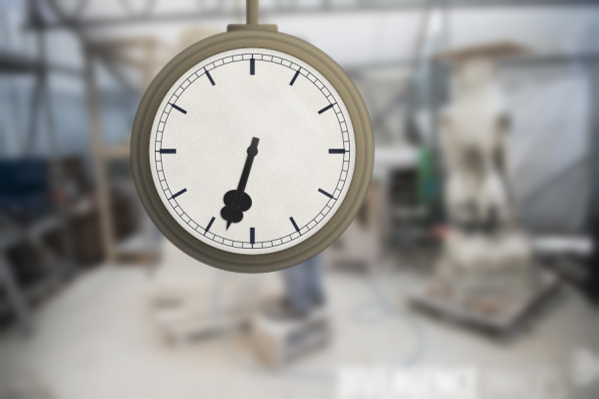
6:33
